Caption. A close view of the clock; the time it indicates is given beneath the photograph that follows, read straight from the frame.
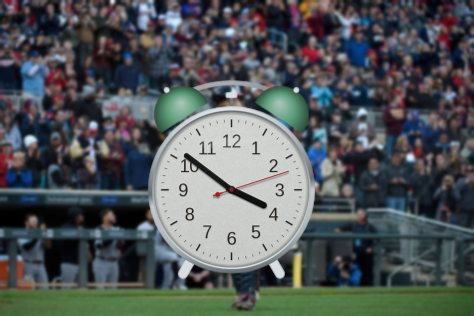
3:51:12
